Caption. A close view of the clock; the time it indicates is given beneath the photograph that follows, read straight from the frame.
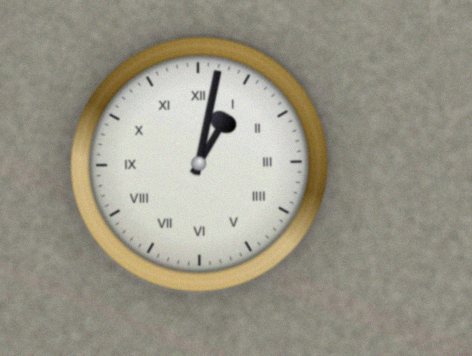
1:02
